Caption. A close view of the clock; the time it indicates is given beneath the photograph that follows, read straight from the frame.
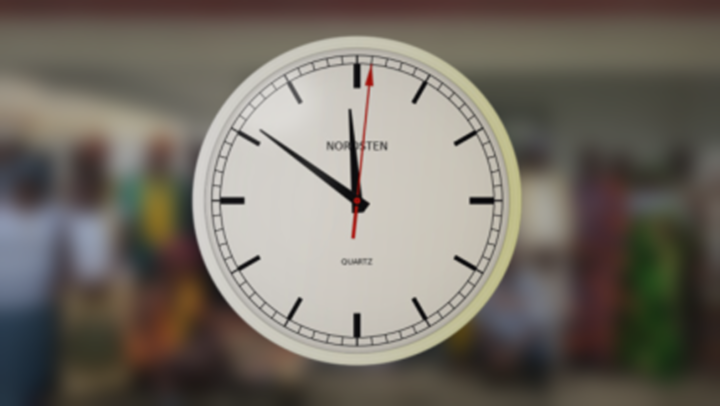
11:51:01
